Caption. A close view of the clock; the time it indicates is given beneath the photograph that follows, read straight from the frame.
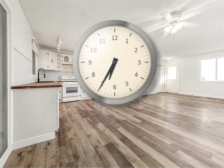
6:35
